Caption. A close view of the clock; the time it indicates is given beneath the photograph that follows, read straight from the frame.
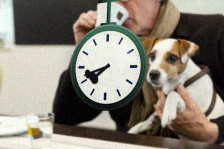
7:42
